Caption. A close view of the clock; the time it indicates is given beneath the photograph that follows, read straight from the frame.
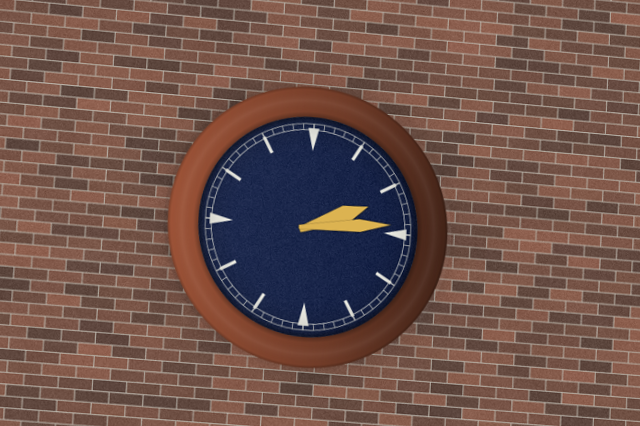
2:14
